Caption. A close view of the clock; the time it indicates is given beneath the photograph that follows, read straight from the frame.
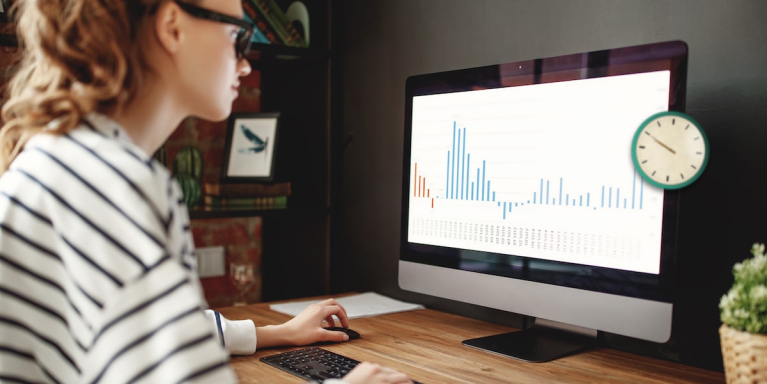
9:50
